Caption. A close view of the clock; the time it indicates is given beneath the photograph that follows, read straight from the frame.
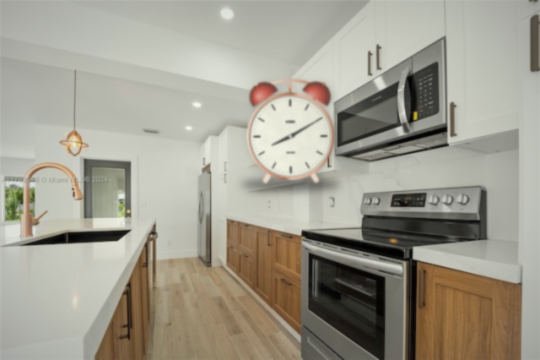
8:10
